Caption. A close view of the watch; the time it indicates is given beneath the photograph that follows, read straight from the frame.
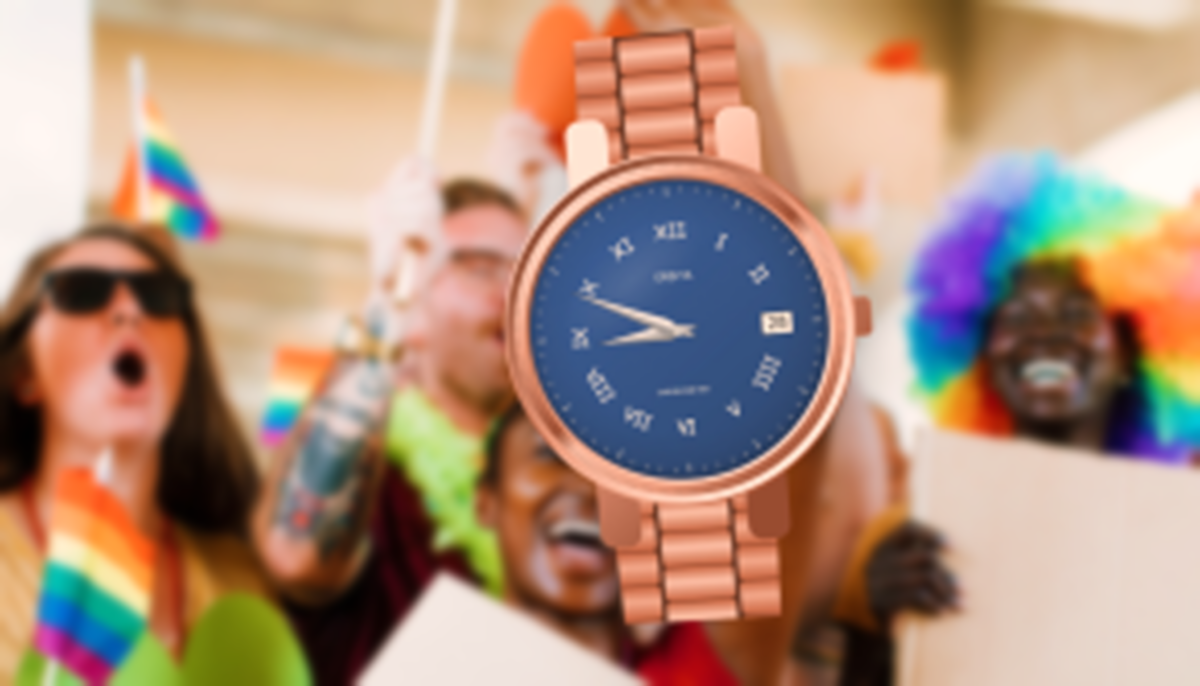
8:49
